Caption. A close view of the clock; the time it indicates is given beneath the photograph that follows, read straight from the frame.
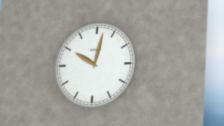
10:02
